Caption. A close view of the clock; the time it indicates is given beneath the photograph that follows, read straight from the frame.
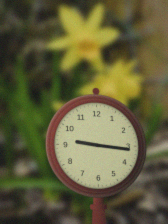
9:16
